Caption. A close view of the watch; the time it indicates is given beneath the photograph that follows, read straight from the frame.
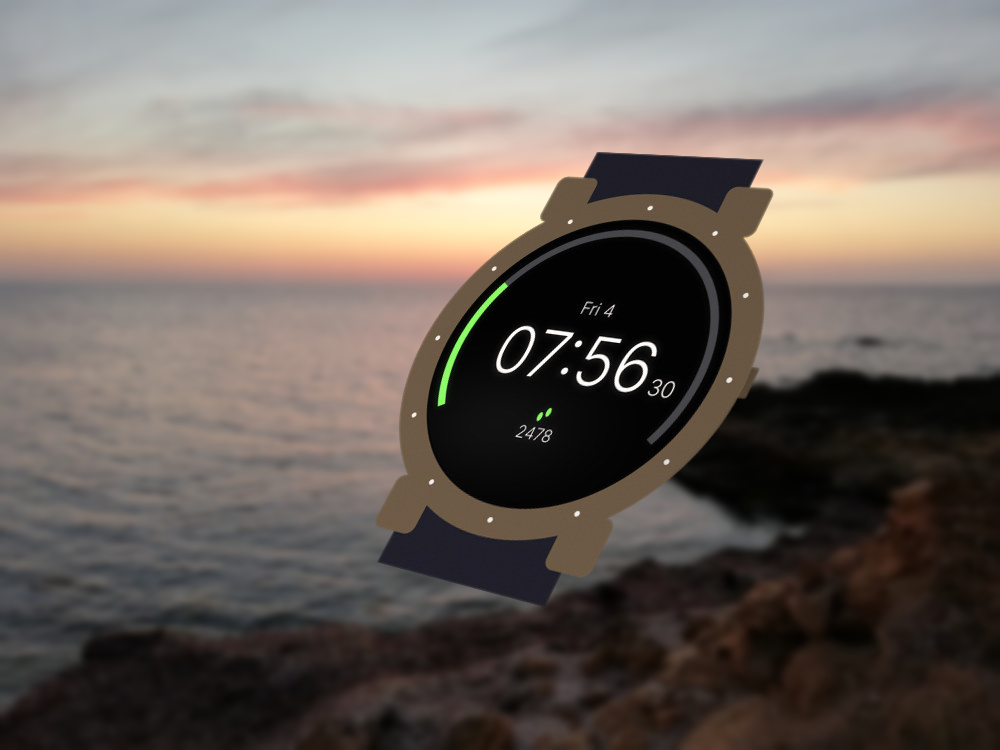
7:56:30
